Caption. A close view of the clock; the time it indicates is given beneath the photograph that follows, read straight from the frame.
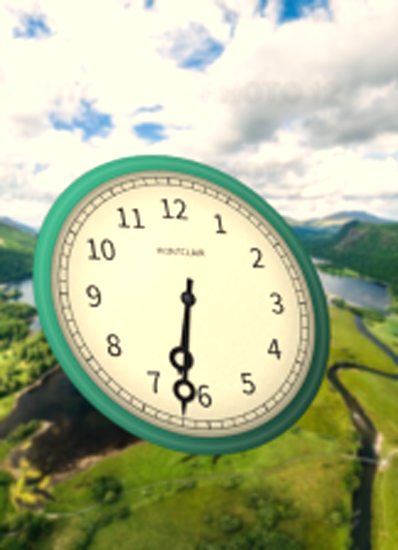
6:32
